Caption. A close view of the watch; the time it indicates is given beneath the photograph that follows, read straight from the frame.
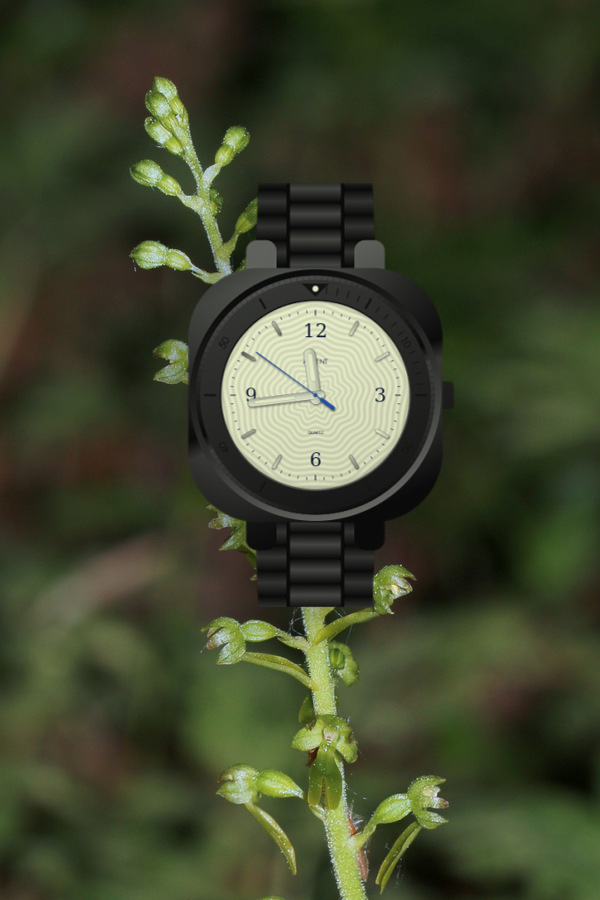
11:43:51
